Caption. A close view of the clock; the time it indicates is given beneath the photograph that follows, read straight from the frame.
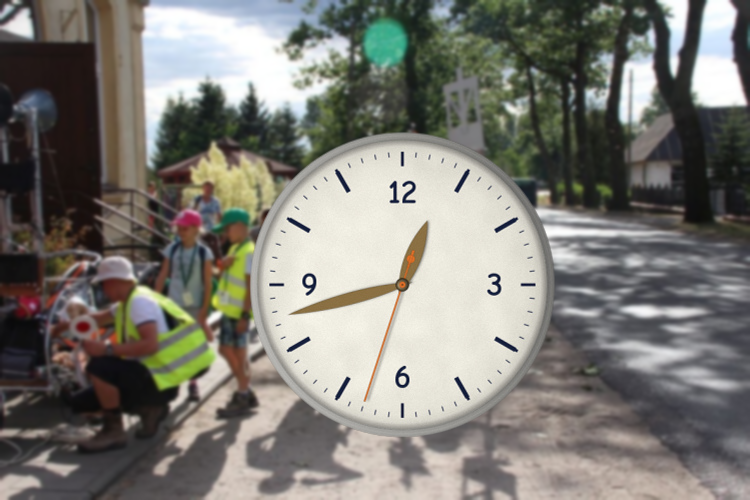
12:42:33
